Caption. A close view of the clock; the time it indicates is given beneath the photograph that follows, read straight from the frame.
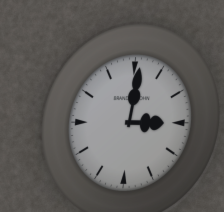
3:01
